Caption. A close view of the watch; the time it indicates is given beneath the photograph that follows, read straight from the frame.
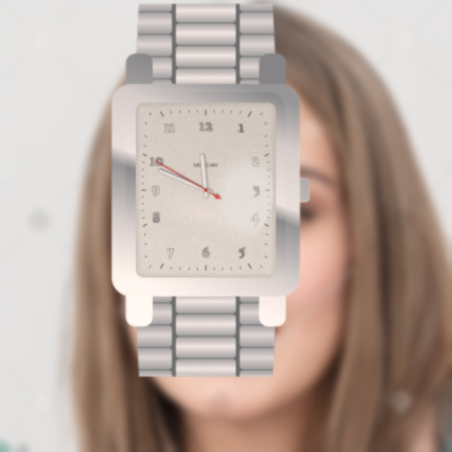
11:48:50
